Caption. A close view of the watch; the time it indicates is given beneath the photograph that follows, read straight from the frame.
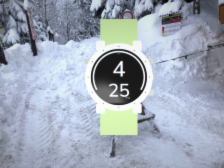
4:25
